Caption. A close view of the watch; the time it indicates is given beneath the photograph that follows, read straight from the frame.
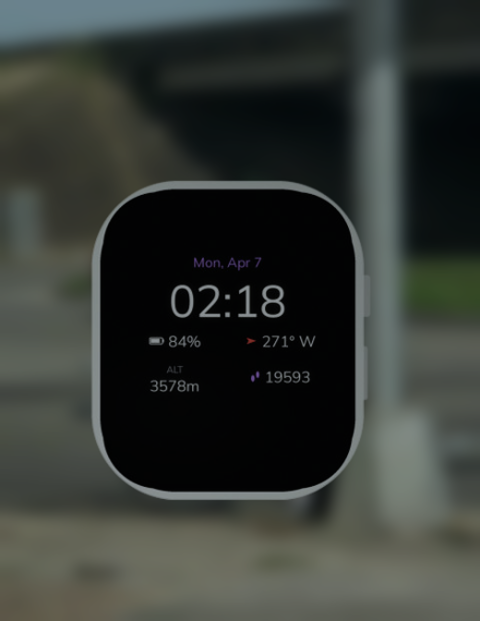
2:18
